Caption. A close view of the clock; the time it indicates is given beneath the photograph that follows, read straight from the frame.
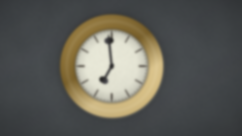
6:59
